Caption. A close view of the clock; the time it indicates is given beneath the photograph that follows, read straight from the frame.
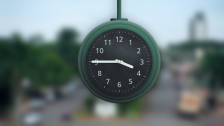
3:45
